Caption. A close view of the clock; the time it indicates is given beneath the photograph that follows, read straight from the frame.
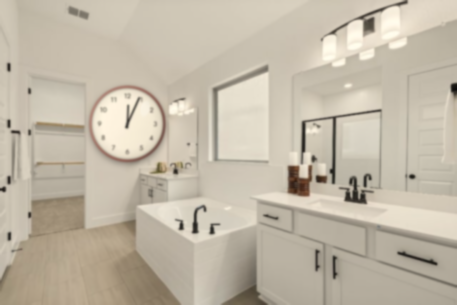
12:04
